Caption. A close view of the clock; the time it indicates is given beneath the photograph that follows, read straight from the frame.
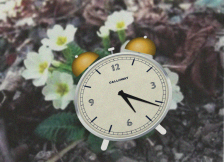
5:21
